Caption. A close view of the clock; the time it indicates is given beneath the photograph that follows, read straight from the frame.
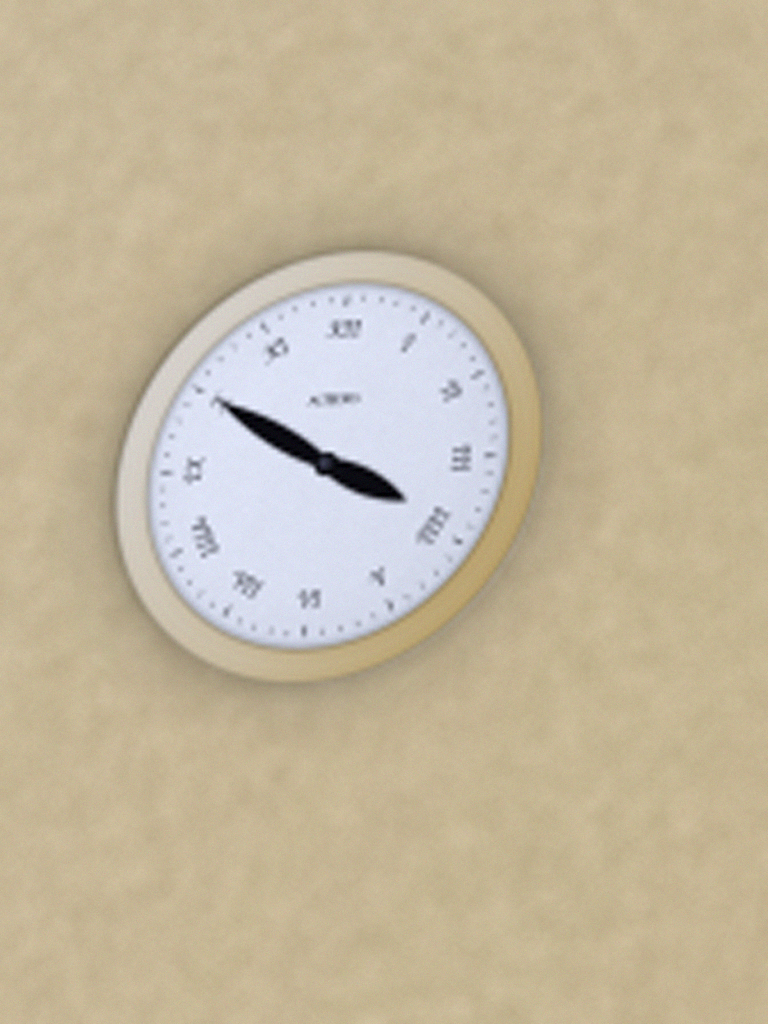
3:50
